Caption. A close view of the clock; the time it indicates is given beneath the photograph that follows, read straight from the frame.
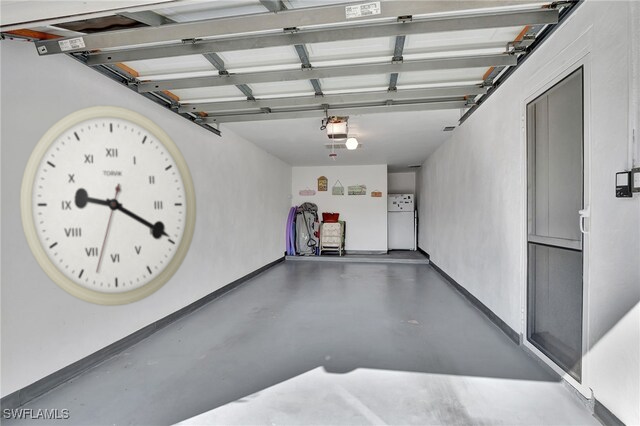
9:19:33
